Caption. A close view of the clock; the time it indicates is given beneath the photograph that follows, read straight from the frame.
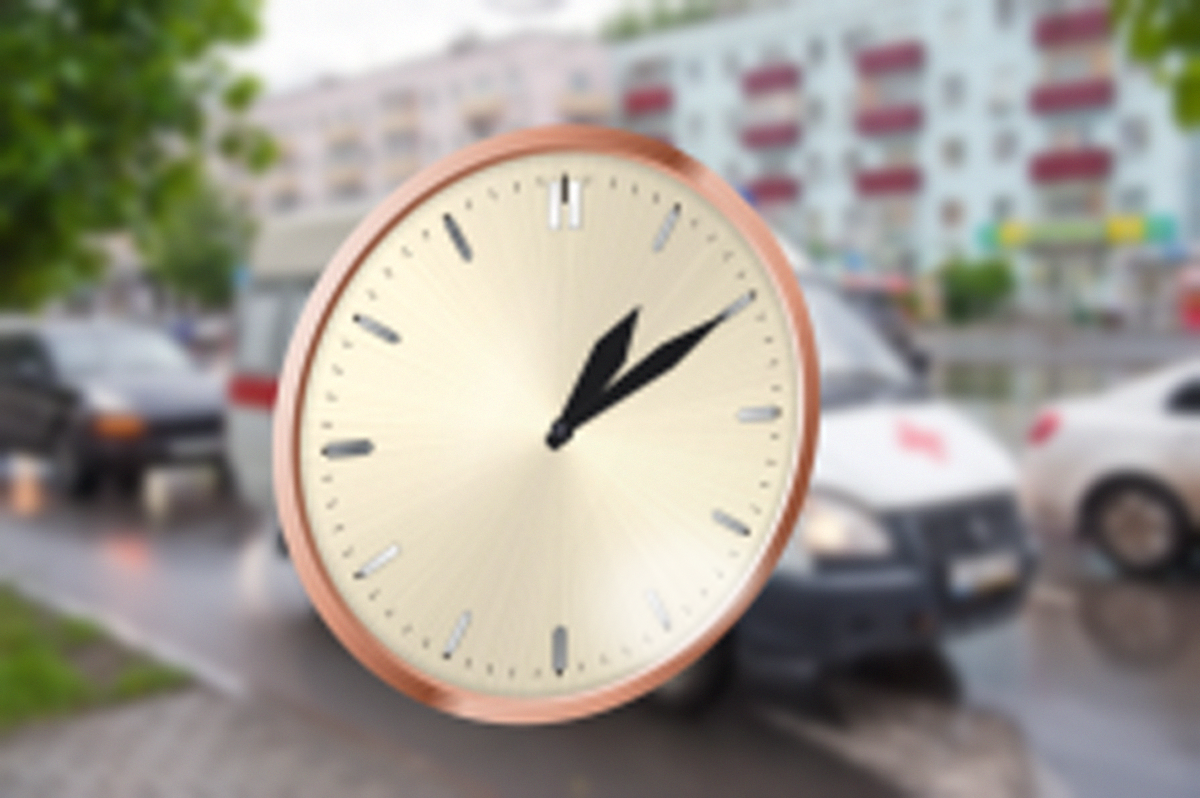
1:10
